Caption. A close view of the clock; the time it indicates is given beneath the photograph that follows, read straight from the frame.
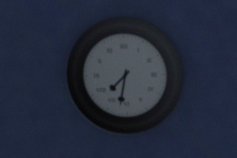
7:32
